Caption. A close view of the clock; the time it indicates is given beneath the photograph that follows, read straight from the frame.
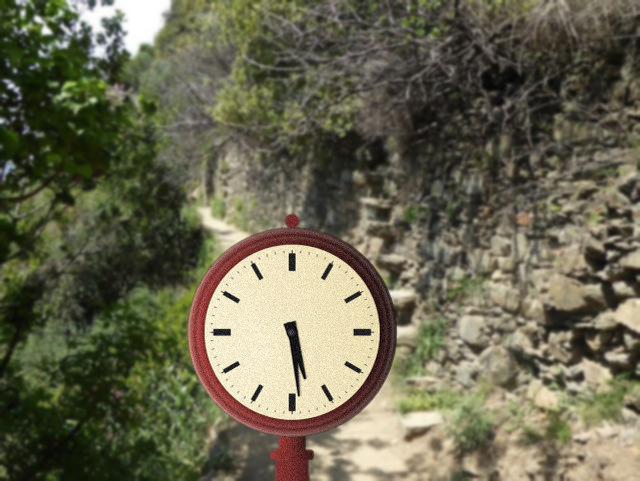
5:29
